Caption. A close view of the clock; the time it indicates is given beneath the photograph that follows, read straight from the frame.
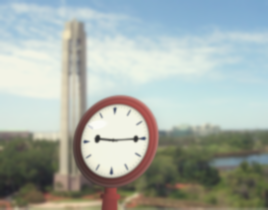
9:15
